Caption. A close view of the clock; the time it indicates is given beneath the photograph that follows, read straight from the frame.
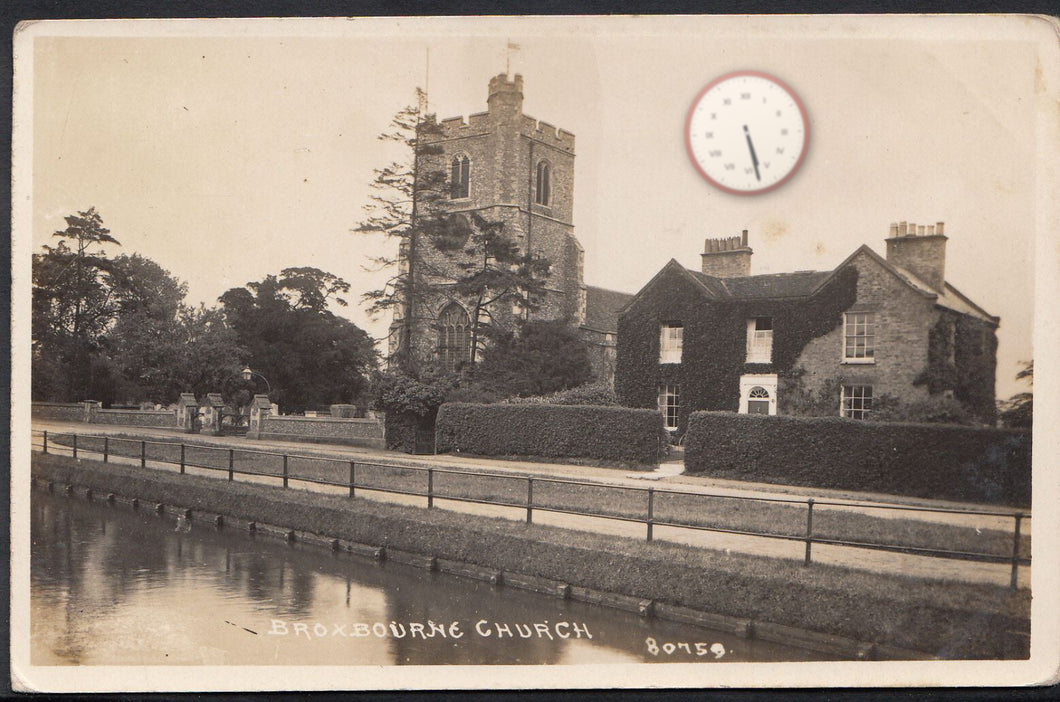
5:28
